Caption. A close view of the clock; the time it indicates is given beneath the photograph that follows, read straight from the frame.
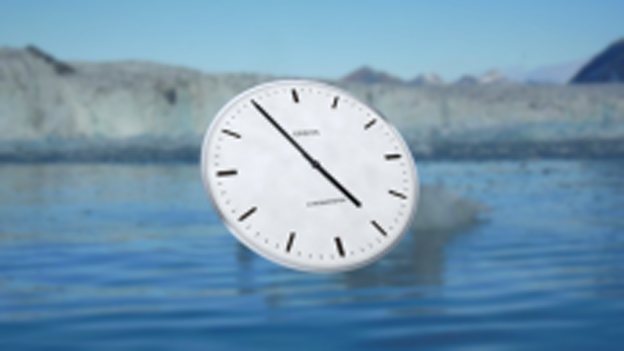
4:55
